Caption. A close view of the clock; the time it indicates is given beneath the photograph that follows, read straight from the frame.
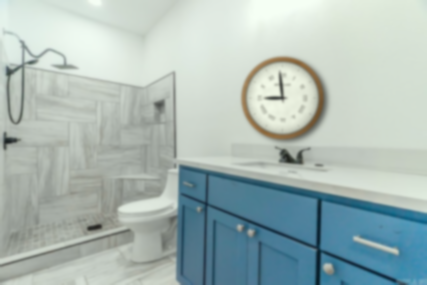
8:59
